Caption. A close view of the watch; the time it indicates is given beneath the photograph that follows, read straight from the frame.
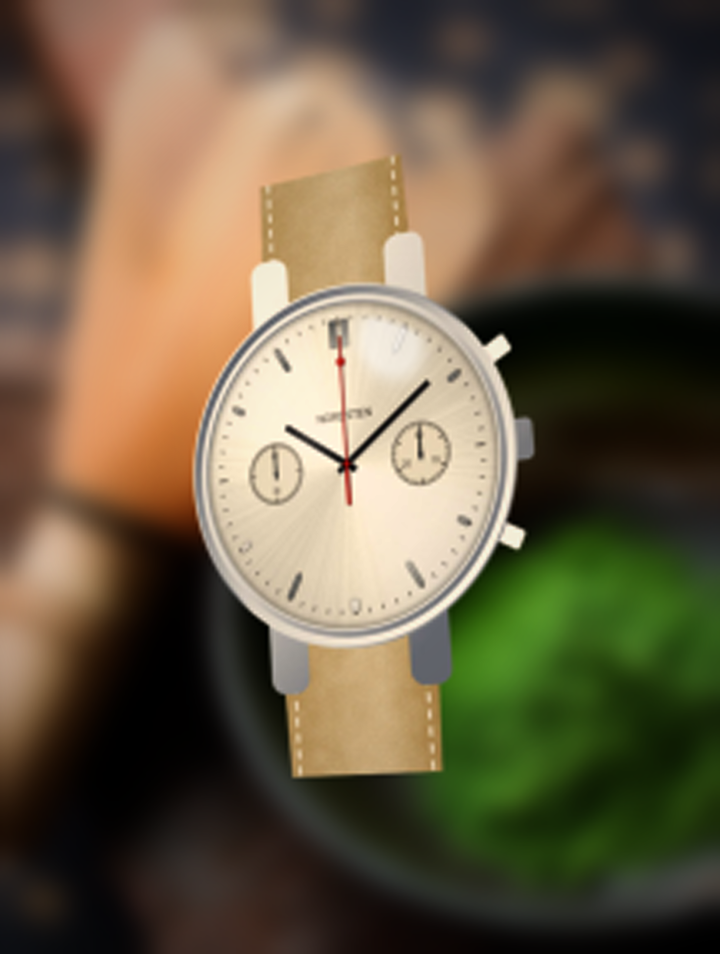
10:09
